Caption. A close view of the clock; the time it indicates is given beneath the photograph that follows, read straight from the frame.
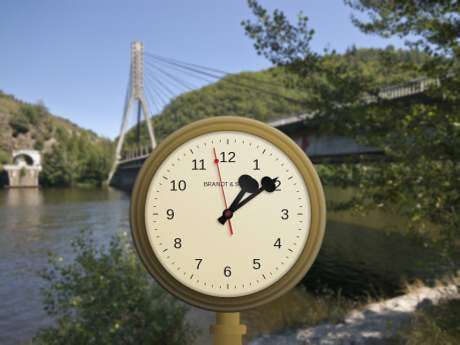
1:08:58
